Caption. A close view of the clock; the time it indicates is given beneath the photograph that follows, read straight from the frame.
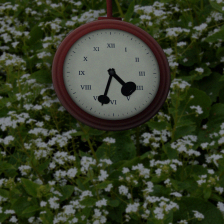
4:33
